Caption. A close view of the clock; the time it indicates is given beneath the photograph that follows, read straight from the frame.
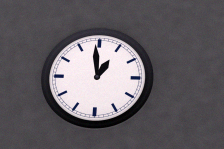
12:59
